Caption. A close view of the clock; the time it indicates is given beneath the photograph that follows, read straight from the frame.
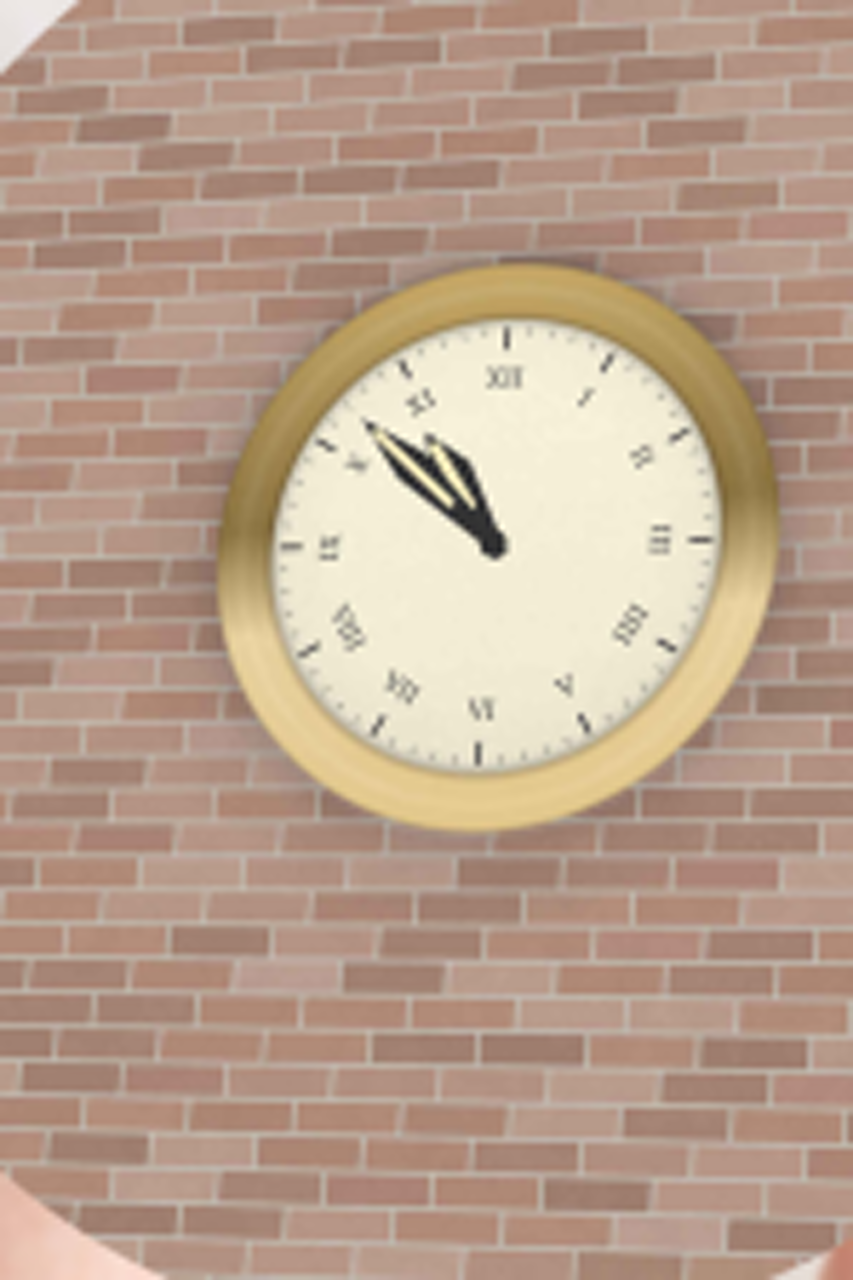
10:52
